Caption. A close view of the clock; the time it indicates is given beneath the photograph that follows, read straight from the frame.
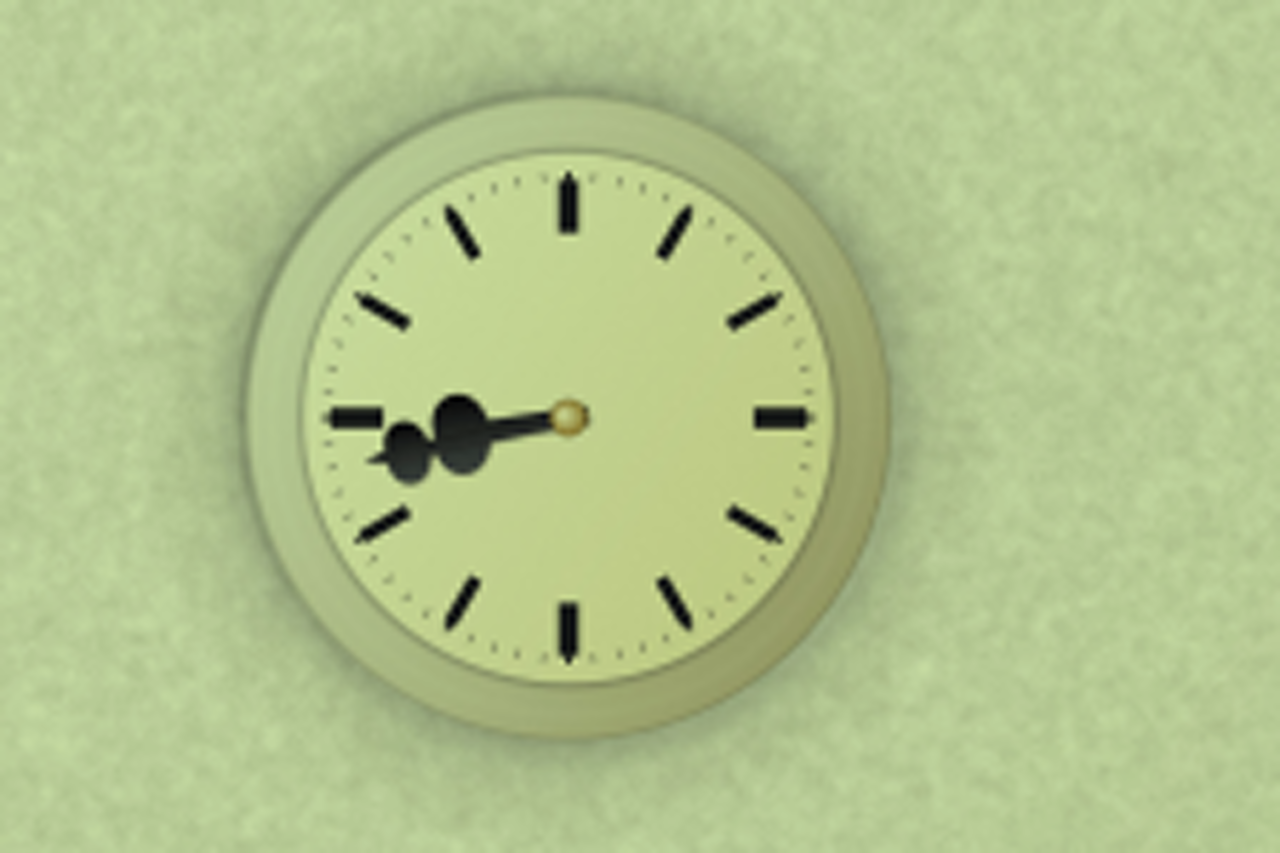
8:43
